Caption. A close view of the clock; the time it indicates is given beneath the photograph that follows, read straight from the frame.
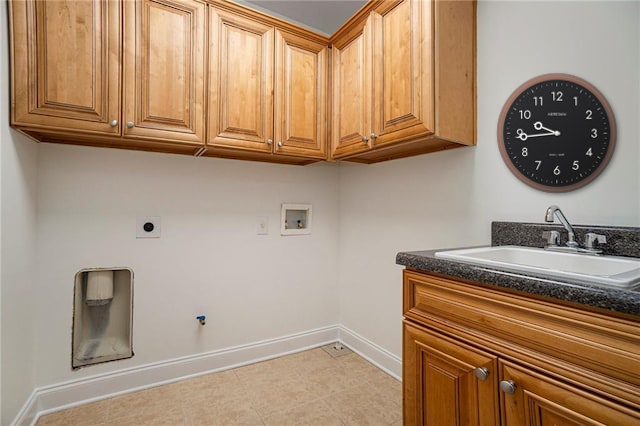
9:44
